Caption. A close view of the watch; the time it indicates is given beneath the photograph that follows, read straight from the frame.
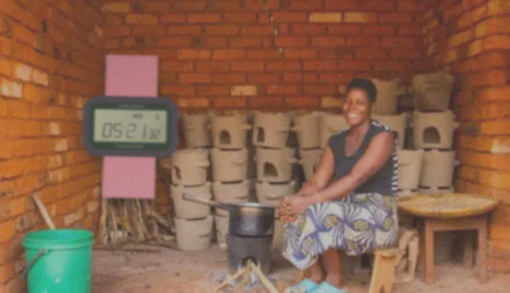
5:21
